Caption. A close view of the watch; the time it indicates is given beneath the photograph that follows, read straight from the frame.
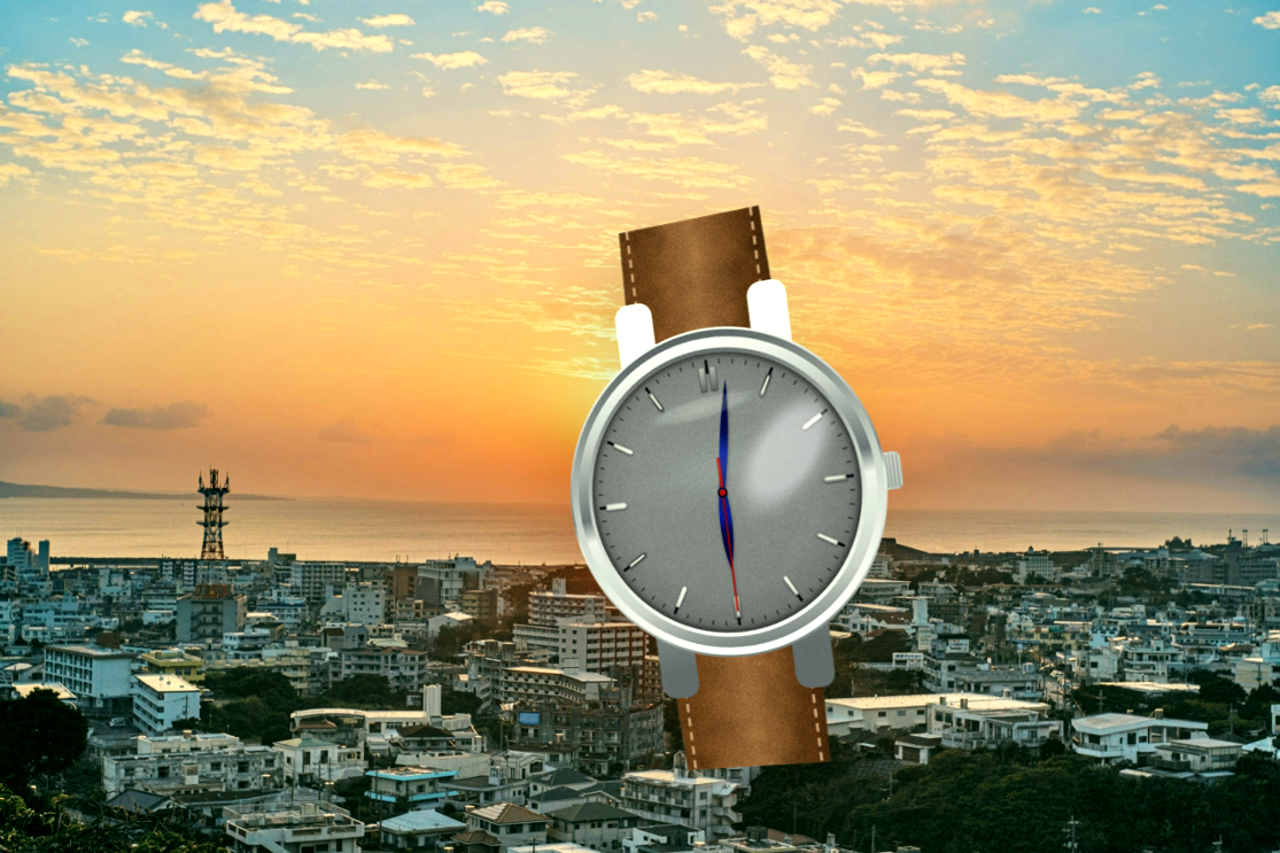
6:01:30
